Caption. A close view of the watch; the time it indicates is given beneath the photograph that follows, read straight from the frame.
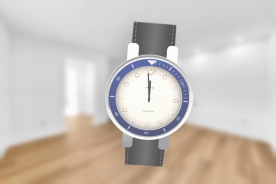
11:59
